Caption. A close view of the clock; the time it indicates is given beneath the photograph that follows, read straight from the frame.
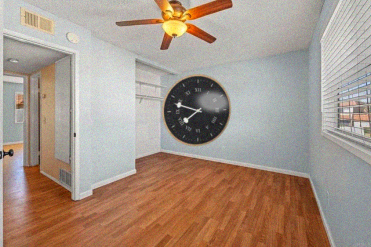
7:48
